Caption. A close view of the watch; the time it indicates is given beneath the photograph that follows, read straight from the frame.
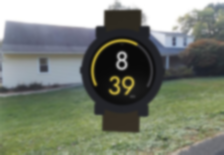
8:39
